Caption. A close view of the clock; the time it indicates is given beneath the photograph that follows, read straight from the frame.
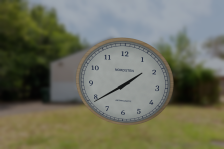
1:39
